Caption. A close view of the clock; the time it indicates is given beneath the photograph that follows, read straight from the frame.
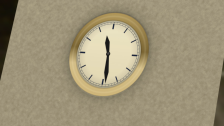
11:29
